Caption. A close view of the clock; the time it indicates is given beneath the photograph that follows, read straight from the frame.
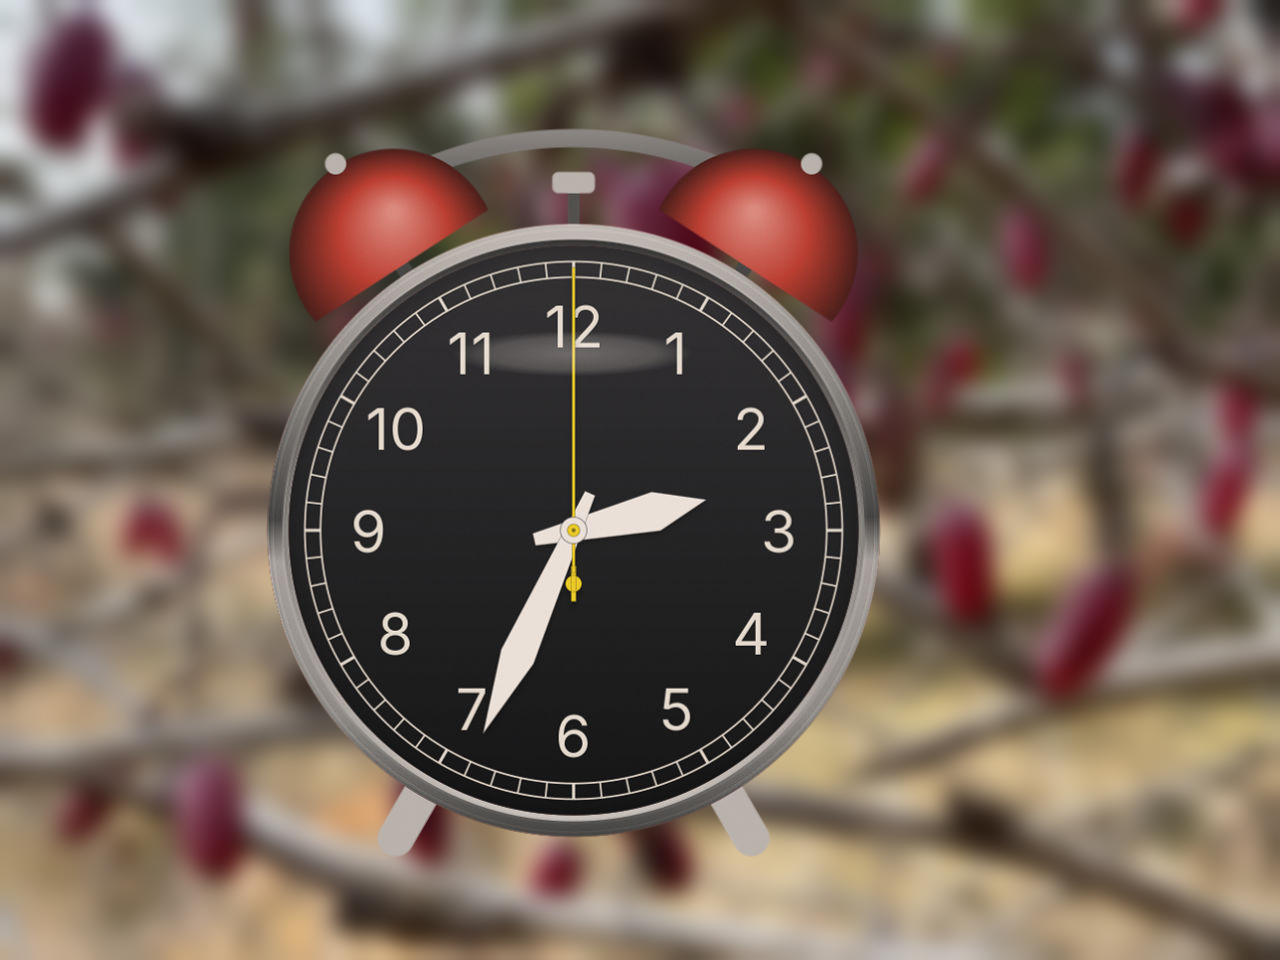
2:34:00
